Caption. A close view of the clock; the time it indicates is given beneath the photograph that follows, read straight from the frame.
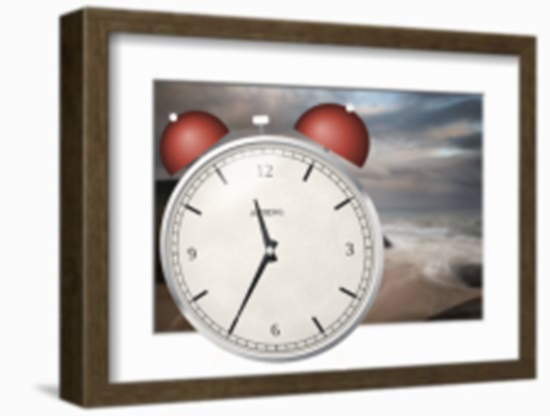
11:35
